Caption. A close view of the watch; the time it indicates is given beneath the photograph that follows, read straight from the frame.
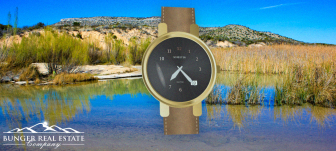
7:23
